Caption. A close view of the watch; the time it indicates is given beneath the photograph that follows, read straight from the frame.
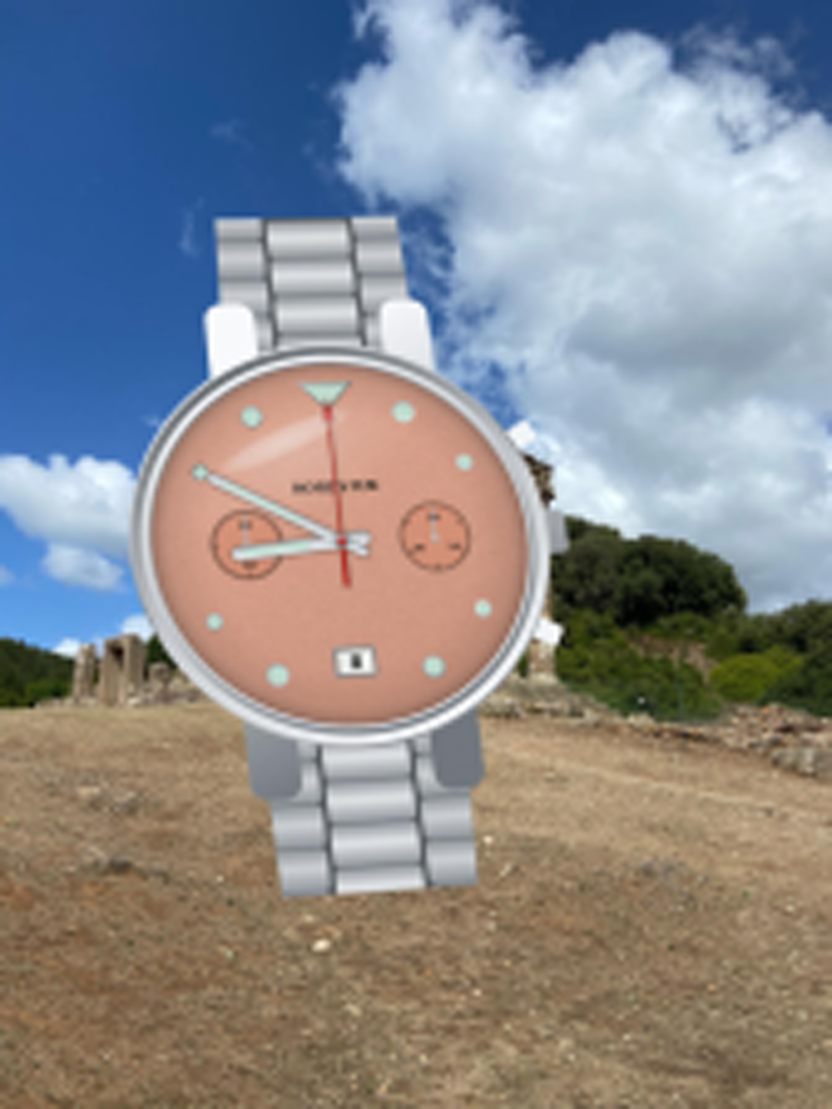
8:50
